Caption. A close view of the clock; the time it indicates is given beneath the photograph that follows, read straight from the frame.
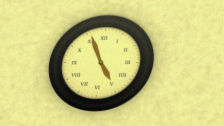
4:56
